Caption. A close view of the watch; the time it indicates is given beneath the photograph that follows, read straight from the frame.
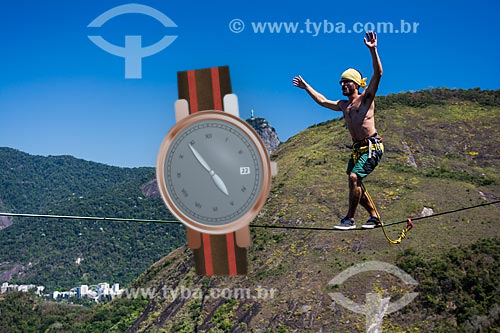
4:54
